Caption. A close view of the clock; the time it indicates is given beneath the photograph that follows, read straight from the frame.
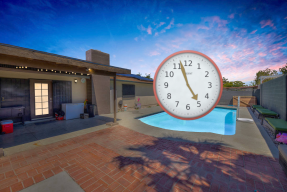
4:57
